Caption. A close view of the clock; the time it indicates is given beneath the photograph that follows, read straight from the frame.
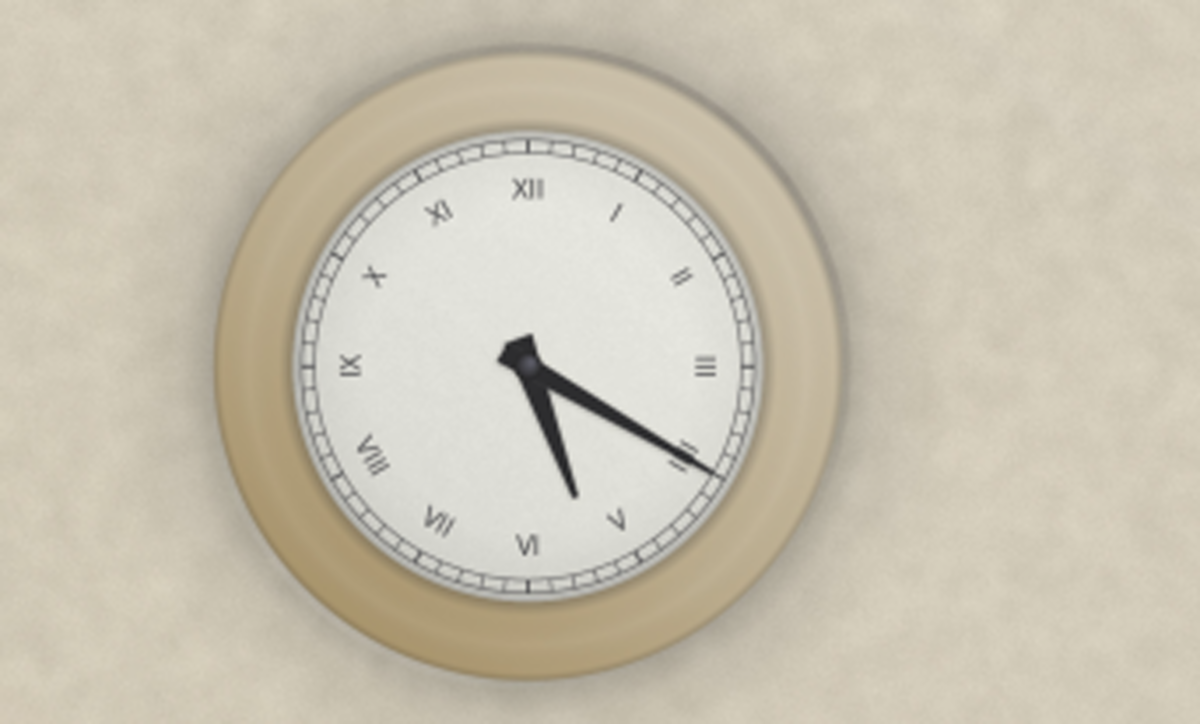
5:20
